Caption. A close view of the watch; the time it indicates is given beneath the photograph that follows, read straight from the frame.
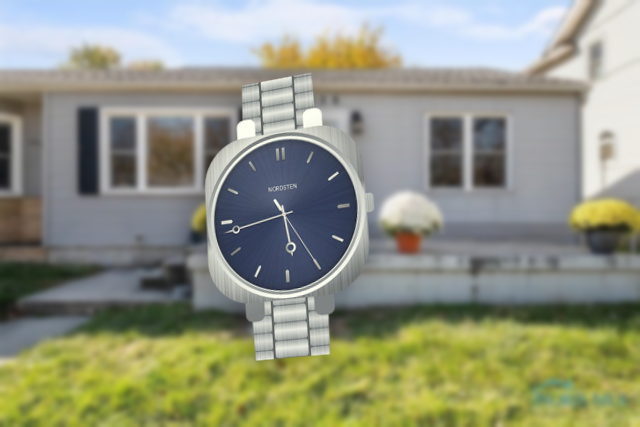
5:43:25
